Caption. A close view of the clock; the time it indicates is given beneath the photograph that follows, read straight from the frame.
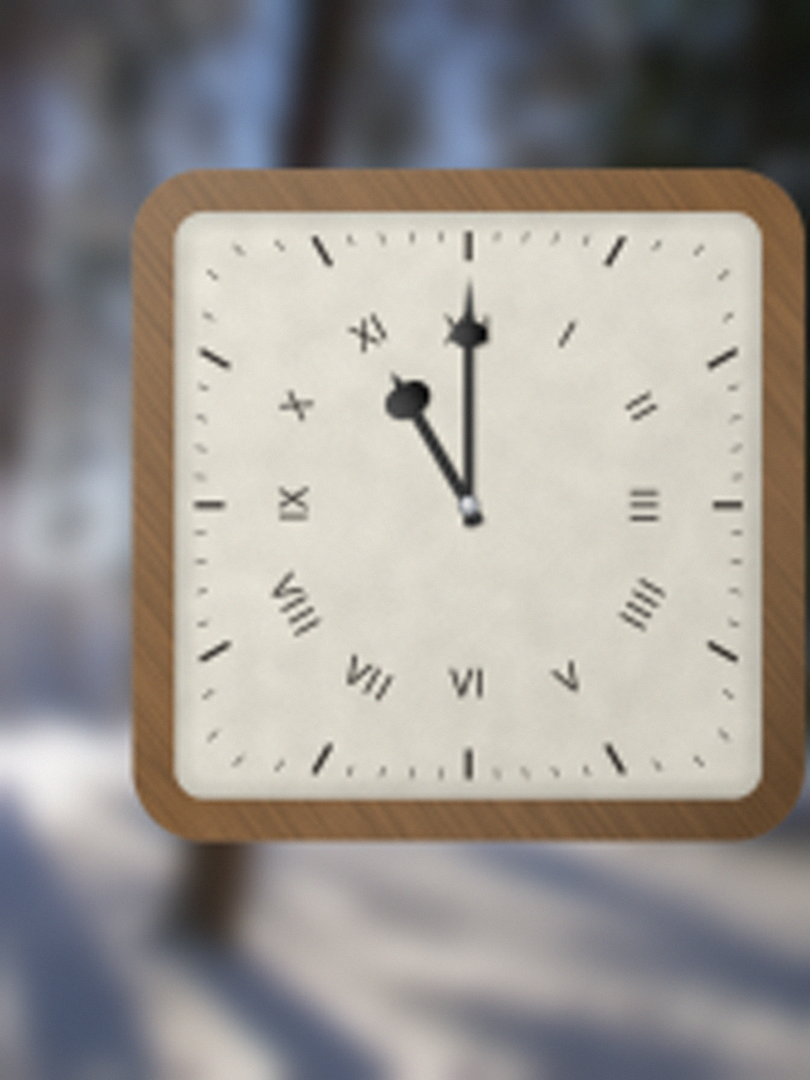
11:00
